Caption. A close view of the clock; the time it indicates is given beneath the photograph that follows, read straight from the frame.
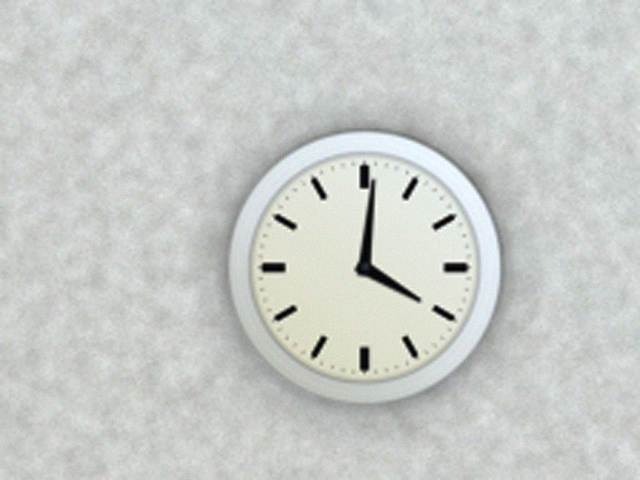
4:01
